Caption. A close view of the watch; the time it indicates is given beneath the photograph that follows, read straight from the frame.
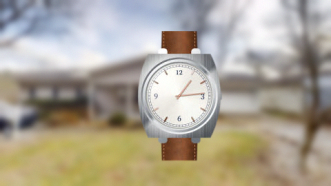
1:14
